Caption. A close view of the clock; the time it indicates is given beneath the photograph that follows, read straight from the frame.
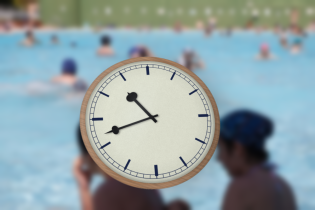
10:42
